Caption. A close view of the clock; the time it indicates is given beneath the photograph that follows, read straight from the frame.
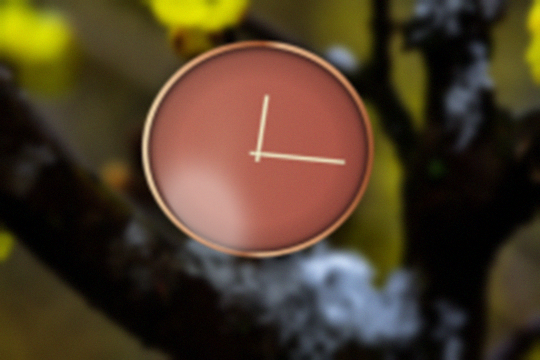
12:16
